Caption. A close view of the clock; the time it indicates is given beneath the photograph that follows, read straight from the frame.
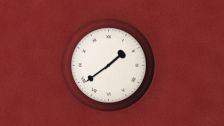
1:39
